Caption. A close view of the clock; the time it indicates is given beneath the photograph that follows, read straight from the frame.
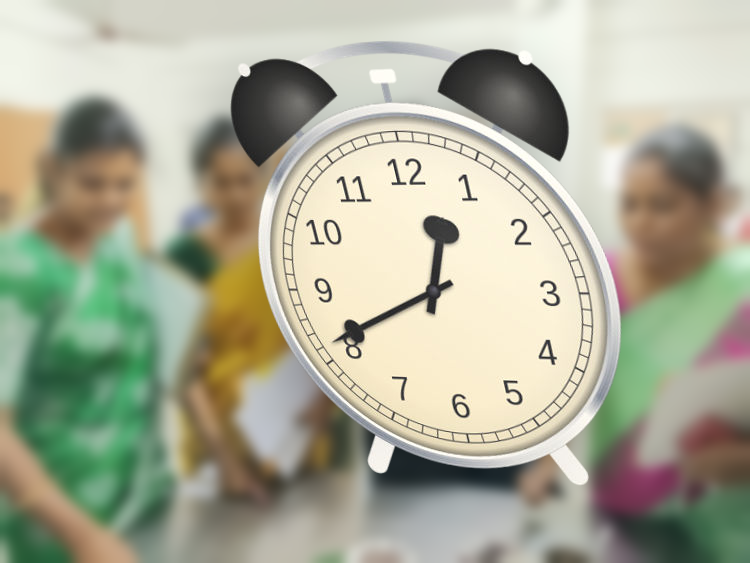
12:41
